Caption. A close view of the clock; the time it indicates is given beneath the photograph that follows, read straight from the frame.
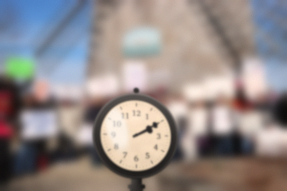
2:10
